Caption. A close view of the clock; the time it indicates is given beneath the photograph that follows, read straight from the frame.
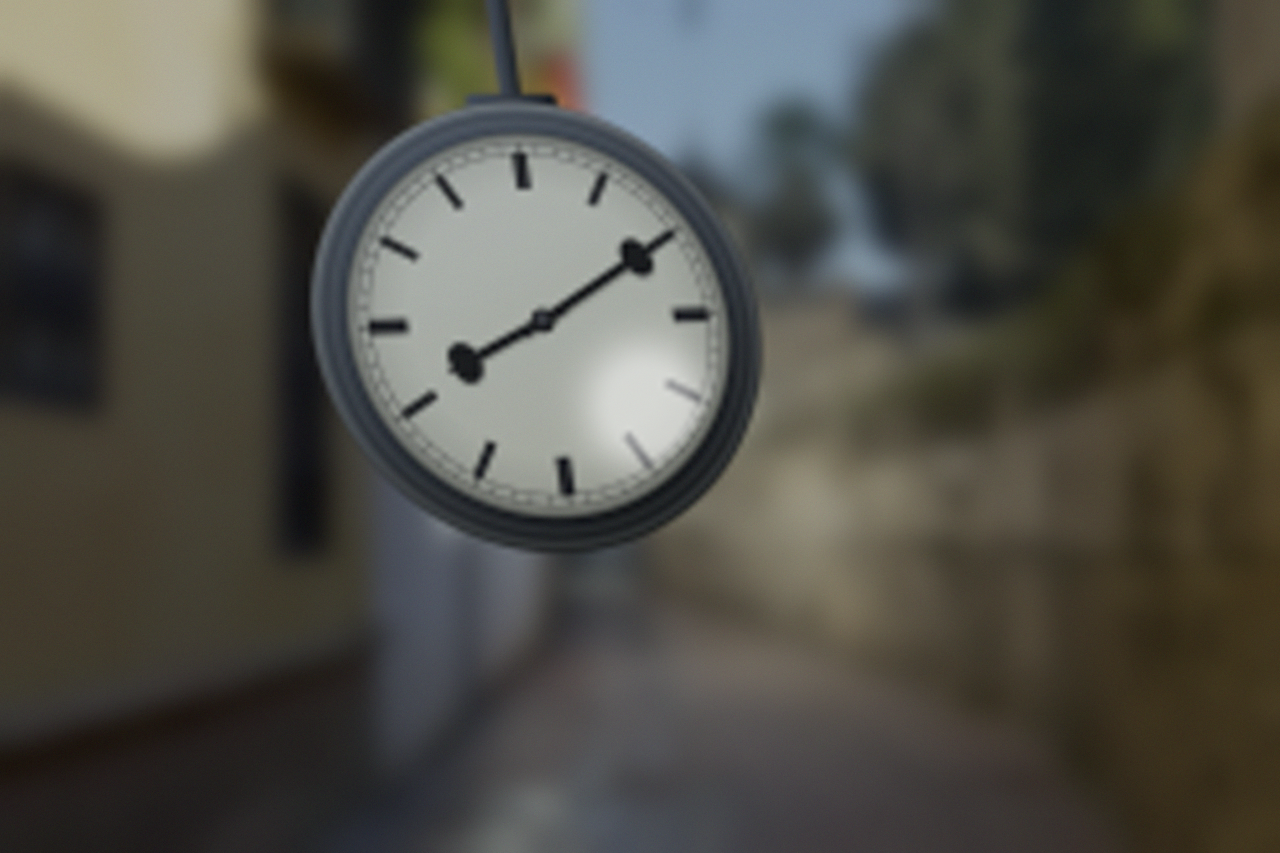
8:10
